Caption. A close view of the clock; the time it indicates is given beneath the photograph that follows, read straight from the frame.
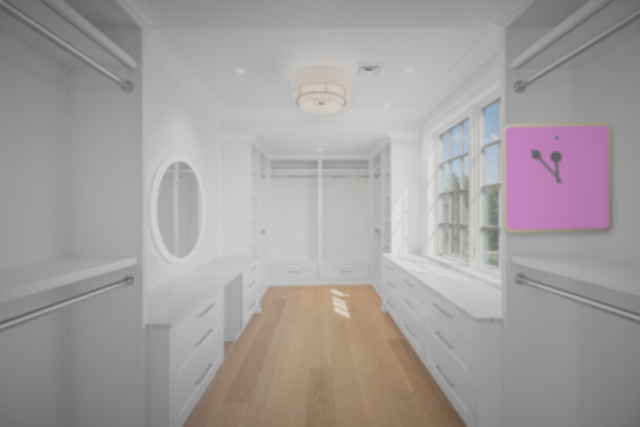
11:53
